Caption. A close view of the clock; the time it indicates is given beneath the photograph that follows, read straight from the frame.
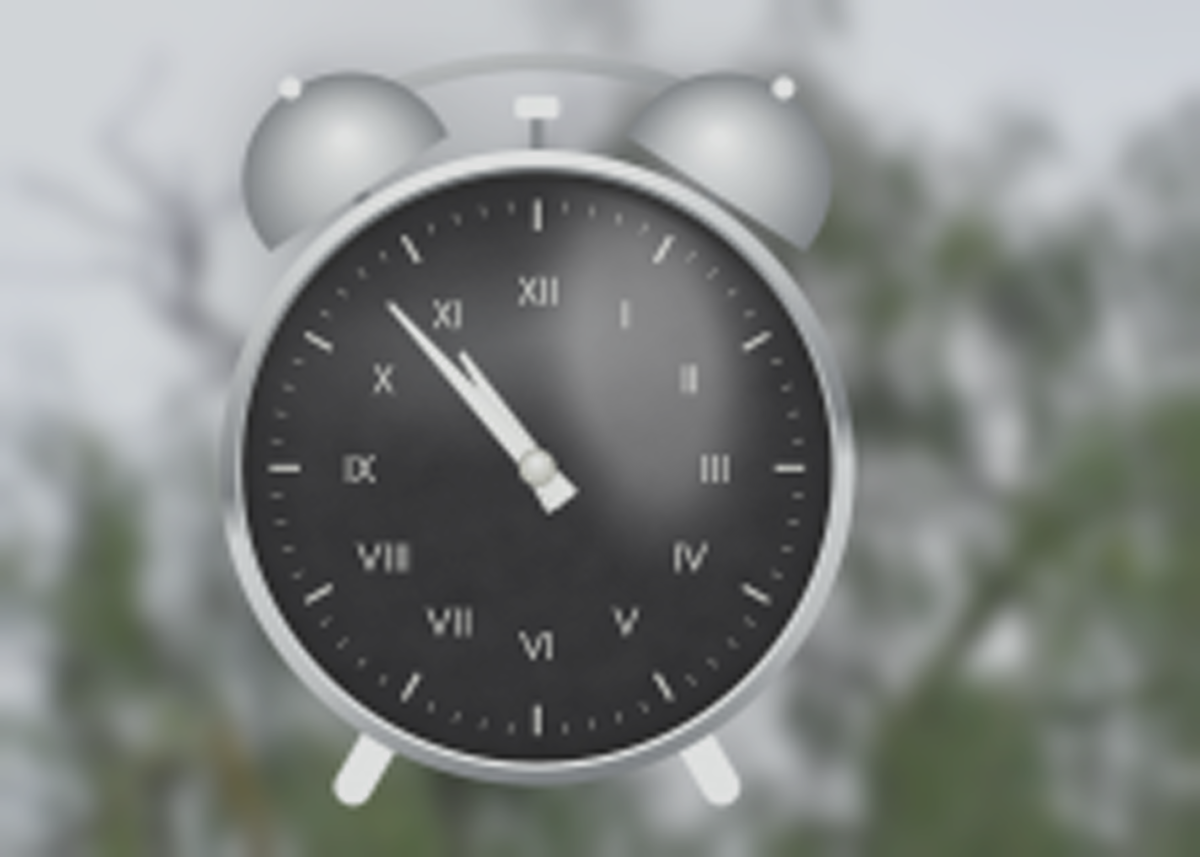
10:53
